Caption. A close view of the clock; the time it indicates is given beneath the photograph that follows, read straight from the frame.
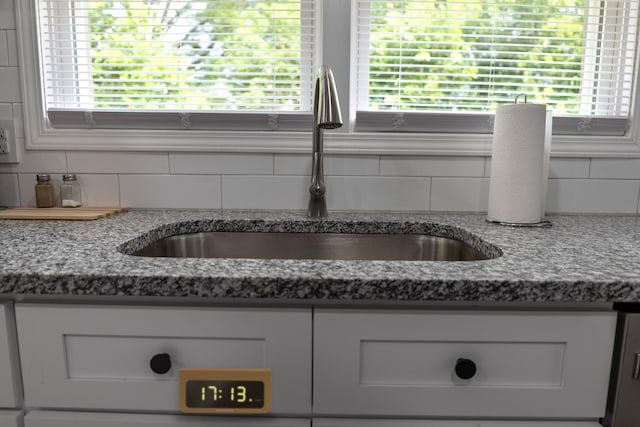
17:13
